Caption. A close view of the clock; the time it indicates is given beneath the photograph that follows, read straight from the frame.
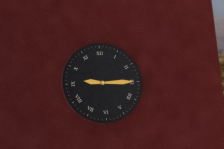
9:15
